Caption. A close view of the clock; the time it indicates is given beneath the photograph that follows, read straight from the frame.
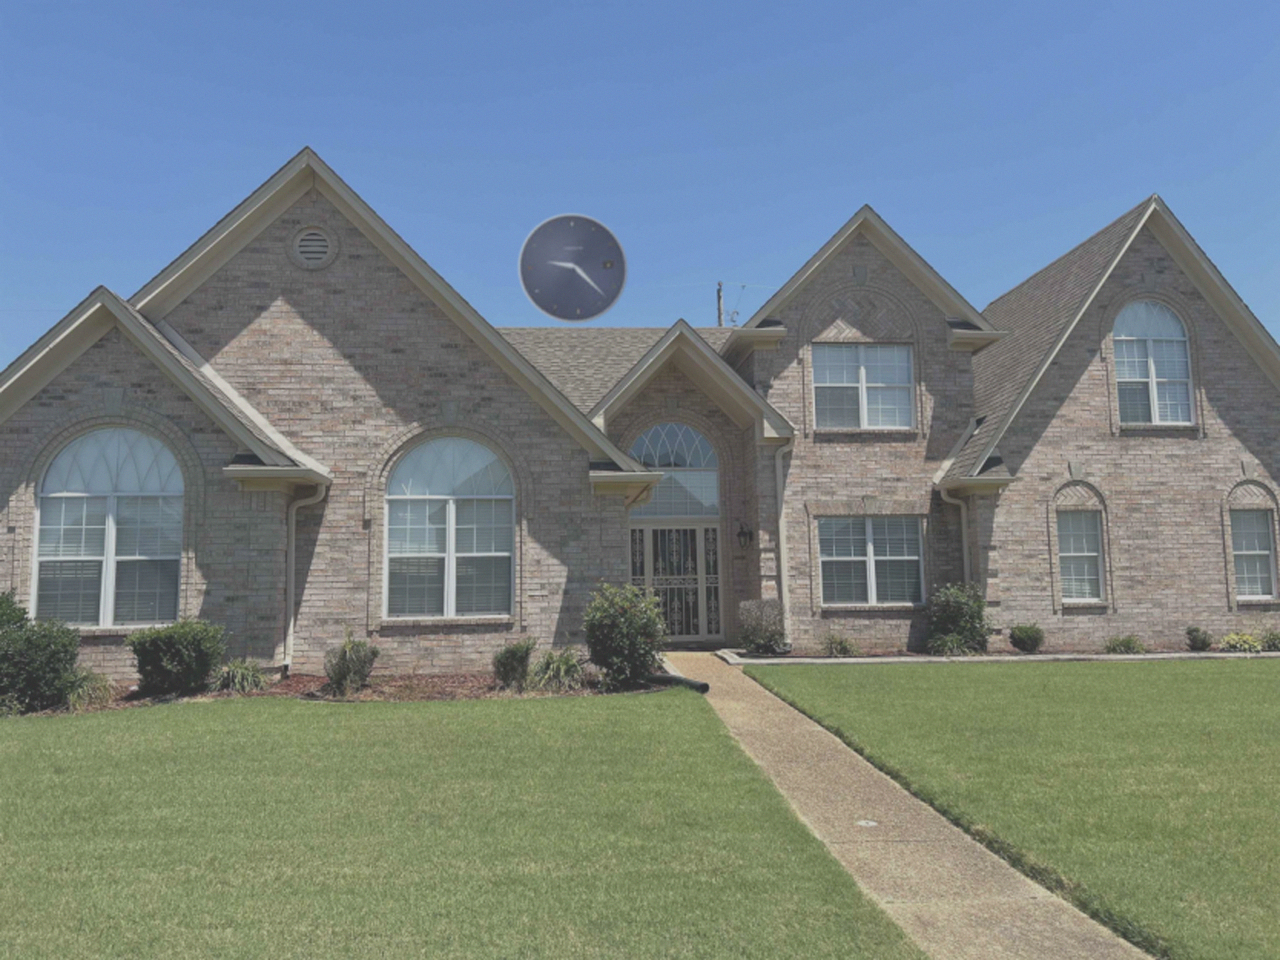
9:23
